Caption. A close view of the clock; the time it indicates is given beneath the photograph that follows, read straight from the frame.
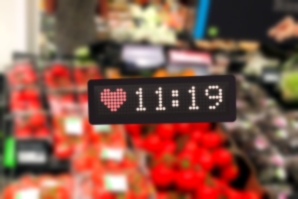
11:19
